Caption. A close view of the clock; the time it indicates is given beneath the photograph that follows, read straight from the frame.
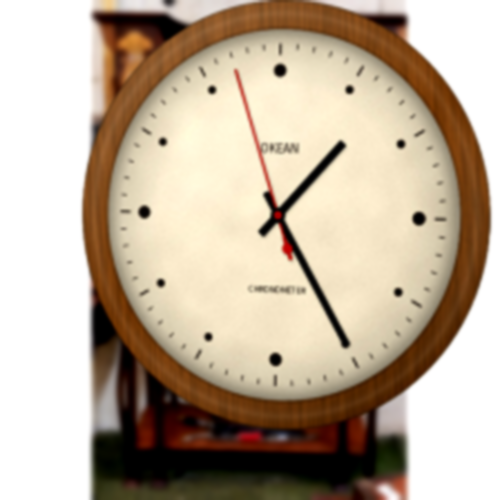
1:24:57
